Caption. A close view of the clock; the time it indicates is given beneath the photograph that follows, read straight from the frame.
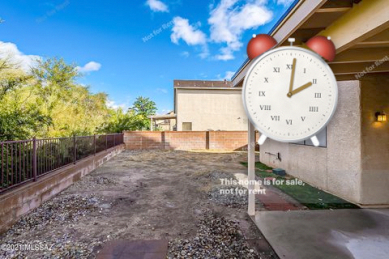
2:01
